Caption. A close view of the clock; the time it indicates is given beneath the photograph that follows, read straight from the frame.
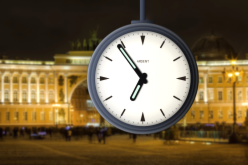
6:54
